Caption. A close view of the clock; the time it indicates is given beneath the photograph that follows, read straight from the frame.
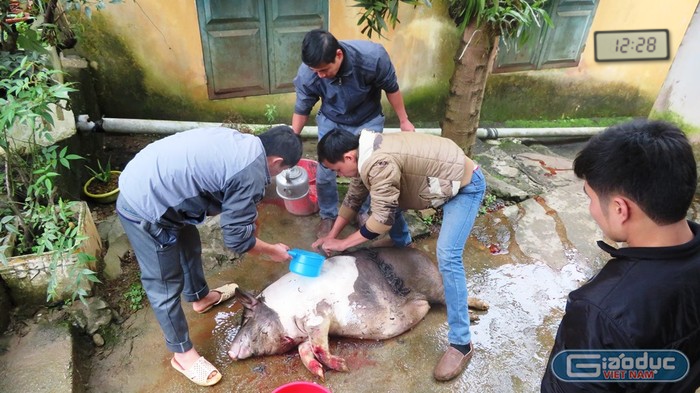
12:28
